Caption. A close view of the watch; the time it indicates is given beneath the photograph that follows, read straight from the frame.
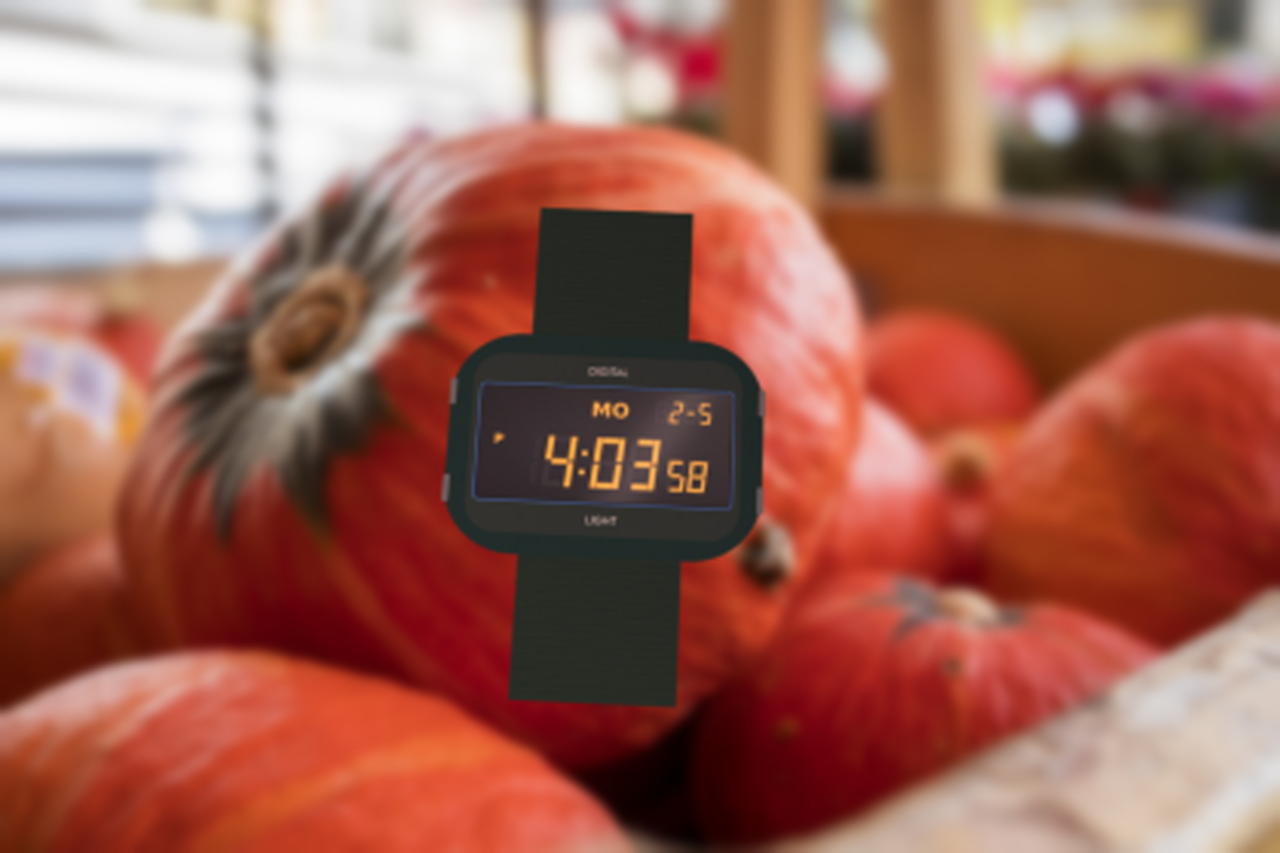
4:03:58
